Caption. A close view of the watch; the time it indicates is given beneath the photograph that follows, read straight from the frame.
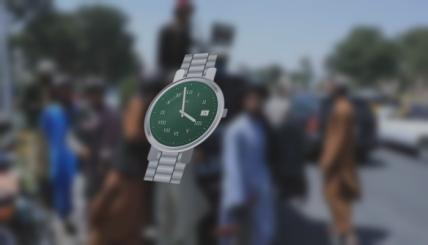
3:58
